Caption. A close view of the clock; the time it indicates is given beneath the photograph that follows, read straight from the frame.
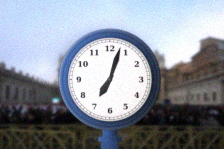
7:03
